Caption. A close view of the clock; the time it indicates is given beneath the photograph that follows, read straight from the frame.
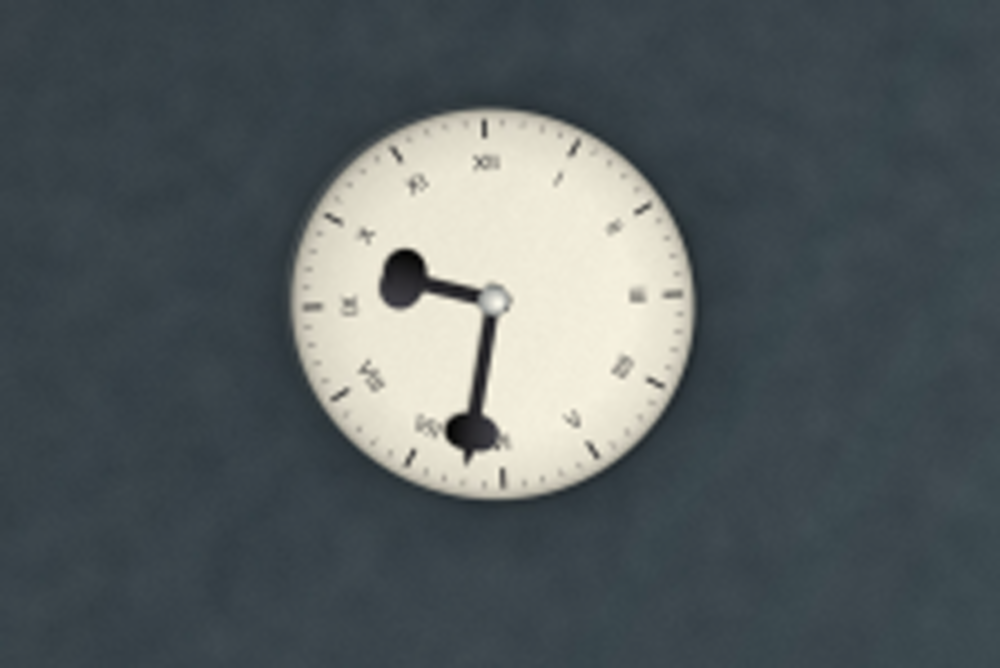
9:32
